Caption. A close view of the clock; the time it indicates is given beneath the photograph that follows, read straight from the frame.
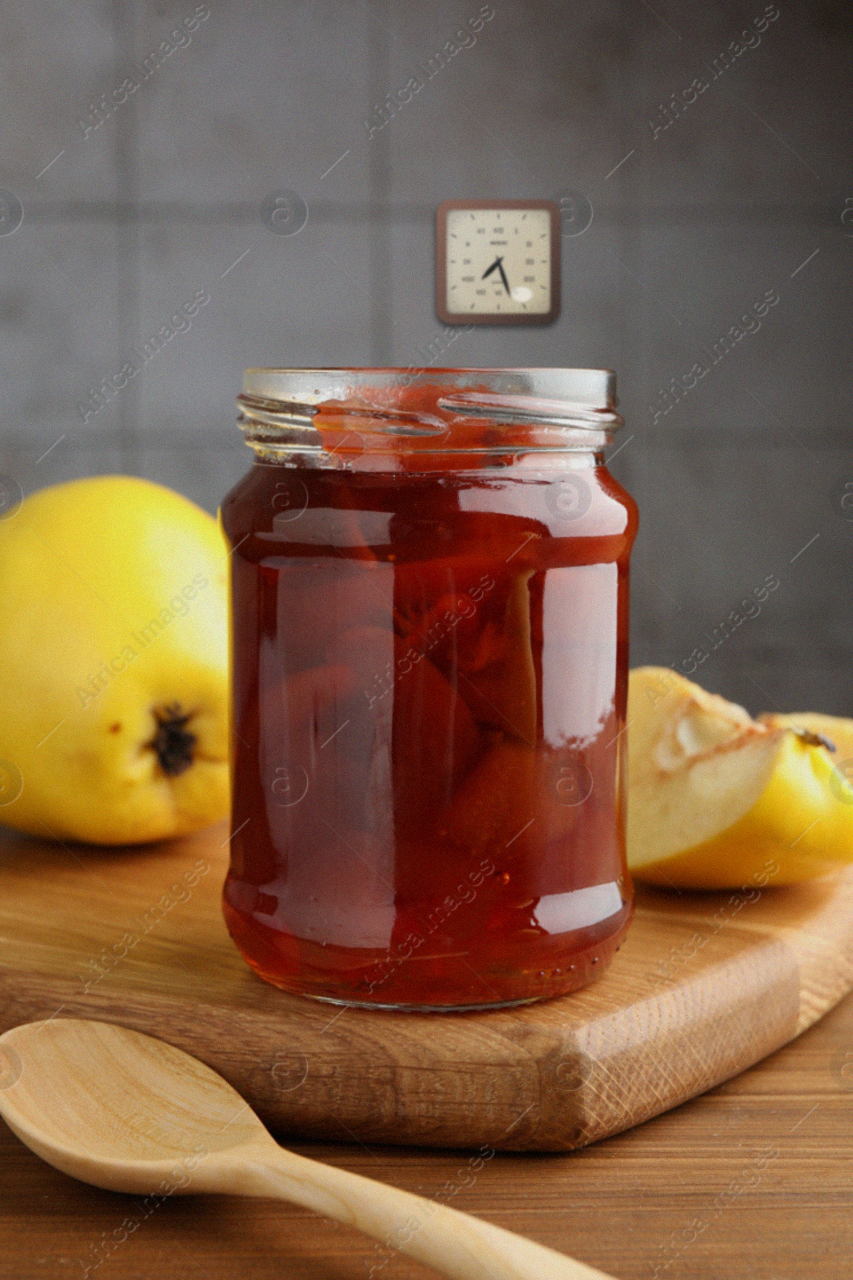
7:27
